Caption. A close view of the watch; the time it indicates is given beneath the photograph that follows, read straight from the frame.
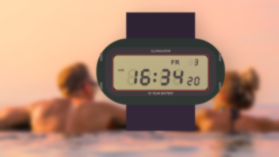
16:34
